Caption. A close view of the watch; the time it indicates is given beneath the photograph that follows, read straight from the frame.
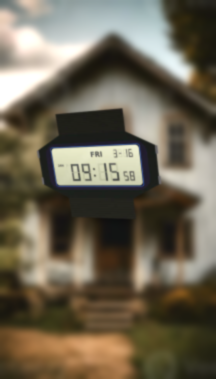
9:15
